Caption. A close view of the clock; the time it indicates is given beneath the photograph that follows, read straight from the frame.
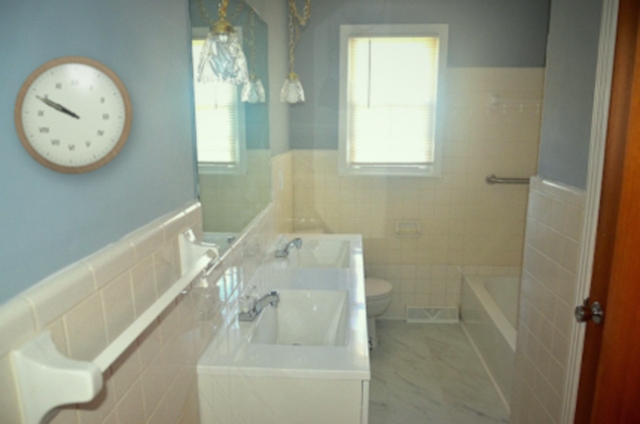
9:49
